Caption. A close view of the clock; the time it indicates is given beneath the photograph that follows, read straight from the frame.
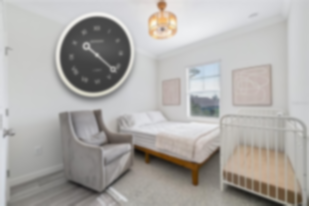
10:22
